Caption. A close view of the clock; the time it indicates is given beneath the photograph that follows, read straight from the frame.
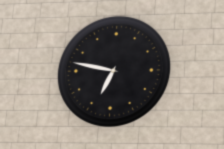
6:47
